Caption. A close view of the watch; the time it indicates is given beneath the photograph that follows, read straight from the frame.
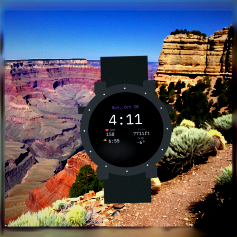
4:11
